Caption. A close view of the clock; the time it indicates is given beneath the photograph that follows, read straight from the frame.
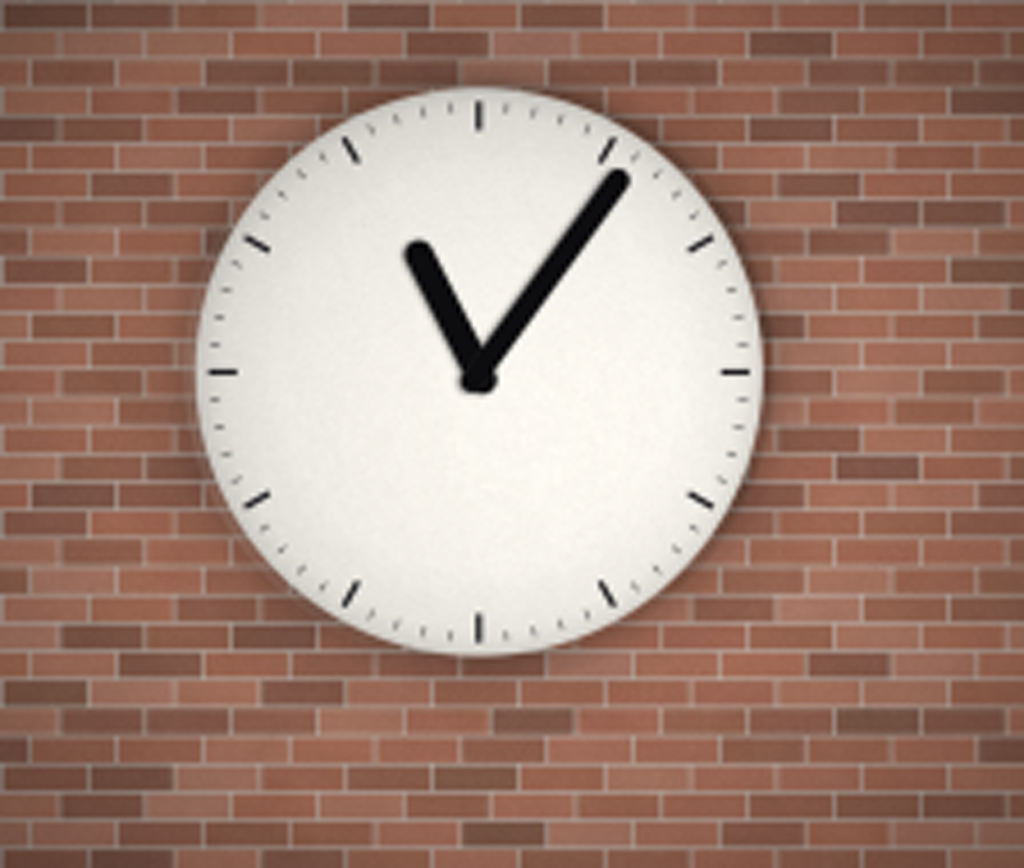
11:06
